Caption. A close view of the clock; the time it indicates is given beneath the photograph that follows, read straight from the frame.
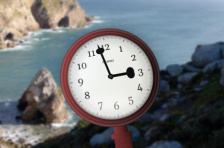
2:58
